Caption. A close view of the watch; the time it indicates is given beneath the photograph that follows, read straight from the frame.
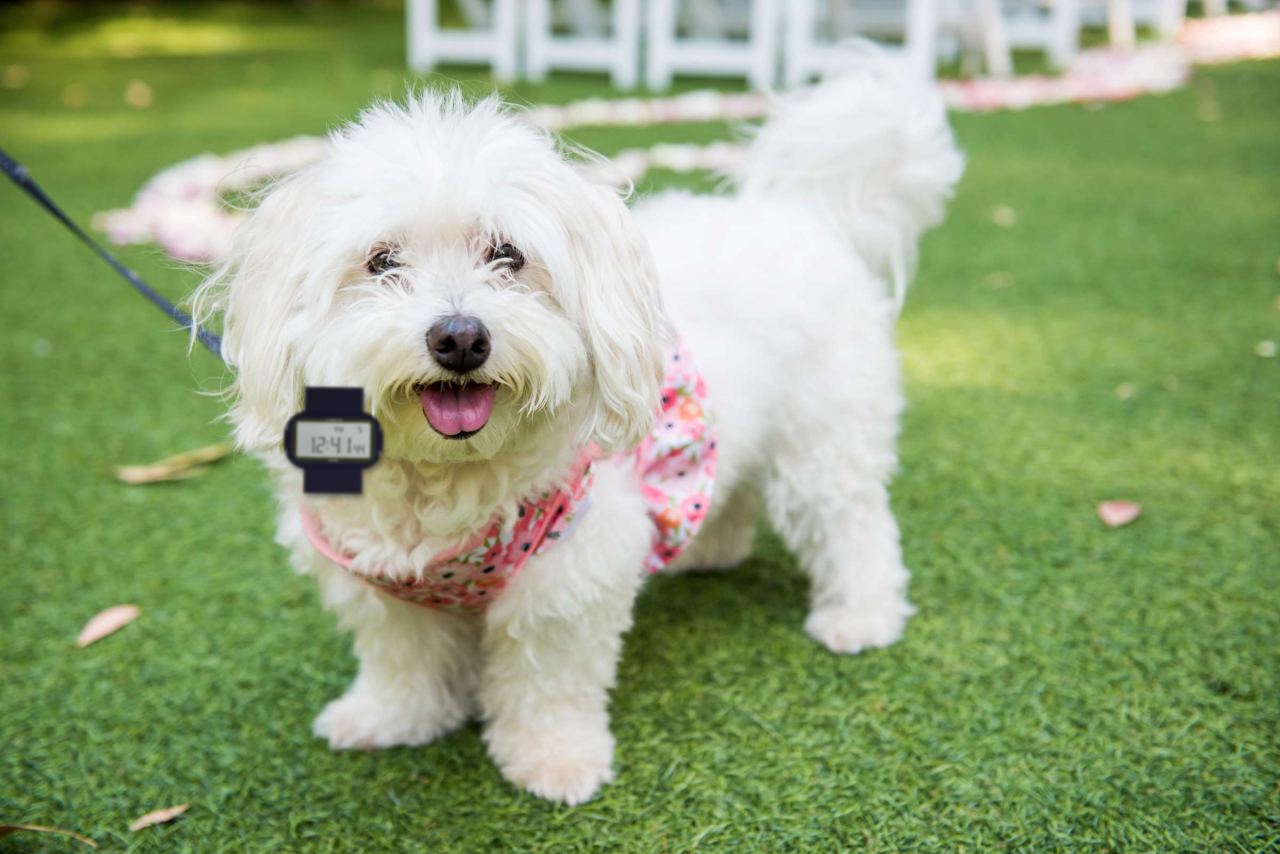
12:41
